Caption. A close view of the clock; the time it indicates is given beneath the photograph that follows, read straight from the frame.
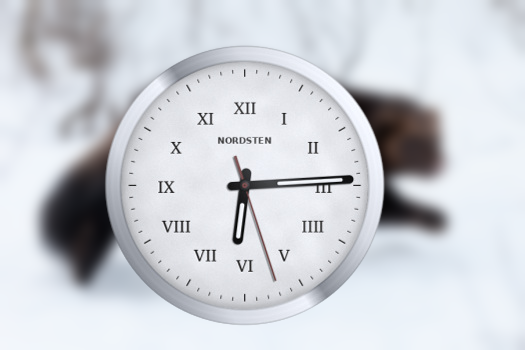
6:14:27
